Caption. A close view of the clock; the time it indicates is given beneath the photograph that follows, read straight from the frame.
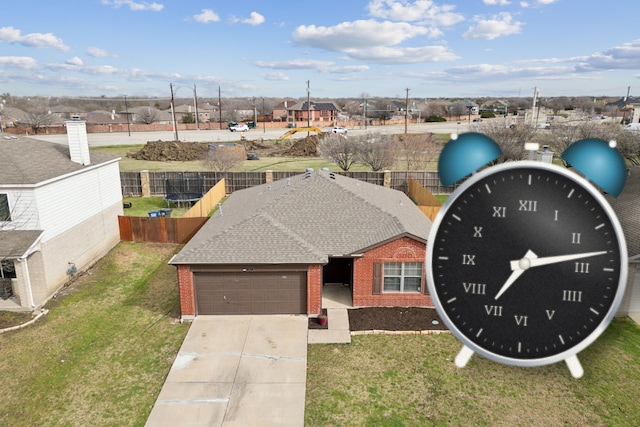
7:13
